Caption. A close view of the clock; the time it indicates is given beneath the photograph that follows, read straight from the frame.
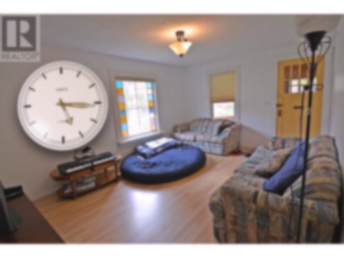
5:16
